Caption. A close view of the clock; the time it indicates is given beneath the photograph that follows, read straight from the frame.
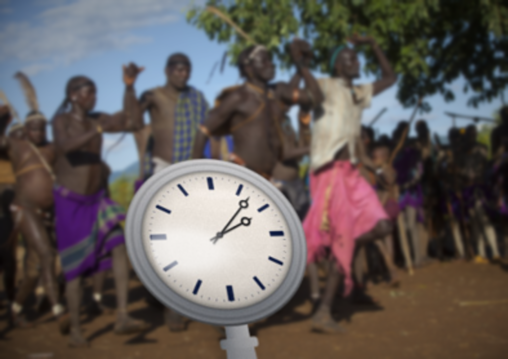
2:07
